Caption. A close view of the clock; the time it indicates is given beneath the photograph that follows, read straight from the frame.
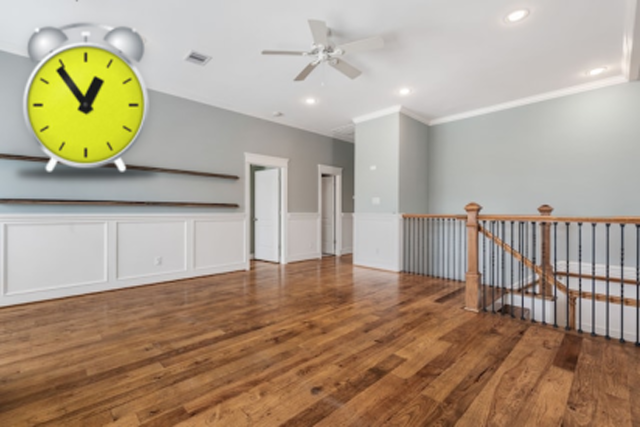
12:54
